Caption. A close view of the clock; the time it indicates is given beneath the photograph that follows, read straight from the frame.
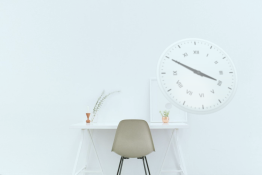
3:50
